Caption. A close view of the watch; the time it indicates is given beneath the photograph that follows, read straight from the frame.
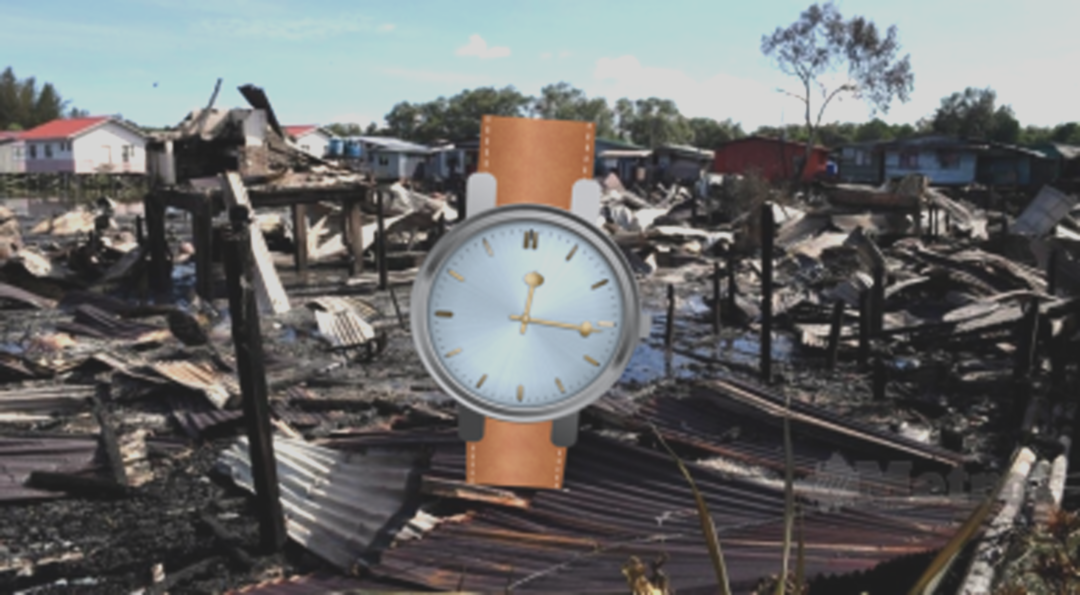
12:16
